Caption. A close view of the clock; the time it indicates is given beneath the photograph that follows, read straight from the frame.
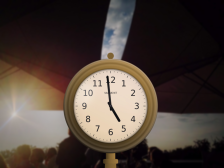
4:59
